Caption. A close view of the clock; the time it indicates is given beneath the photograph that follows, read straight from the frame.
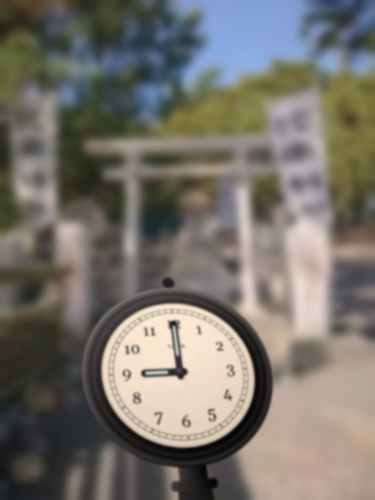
9:00
